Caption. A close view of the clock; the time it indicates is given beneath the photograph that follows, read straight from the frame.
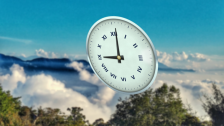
9:01
